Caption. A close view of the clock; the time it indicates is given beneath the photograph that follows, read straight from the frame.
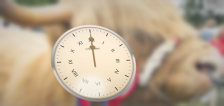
12:00
